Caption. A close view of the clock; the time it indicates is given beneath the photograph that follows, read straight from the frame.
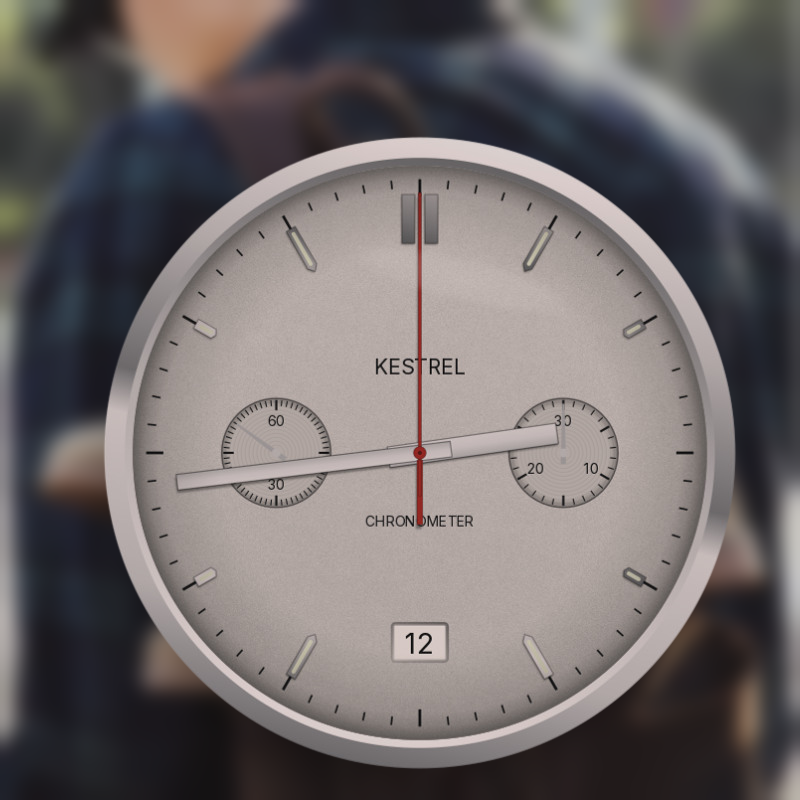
2:43:51
